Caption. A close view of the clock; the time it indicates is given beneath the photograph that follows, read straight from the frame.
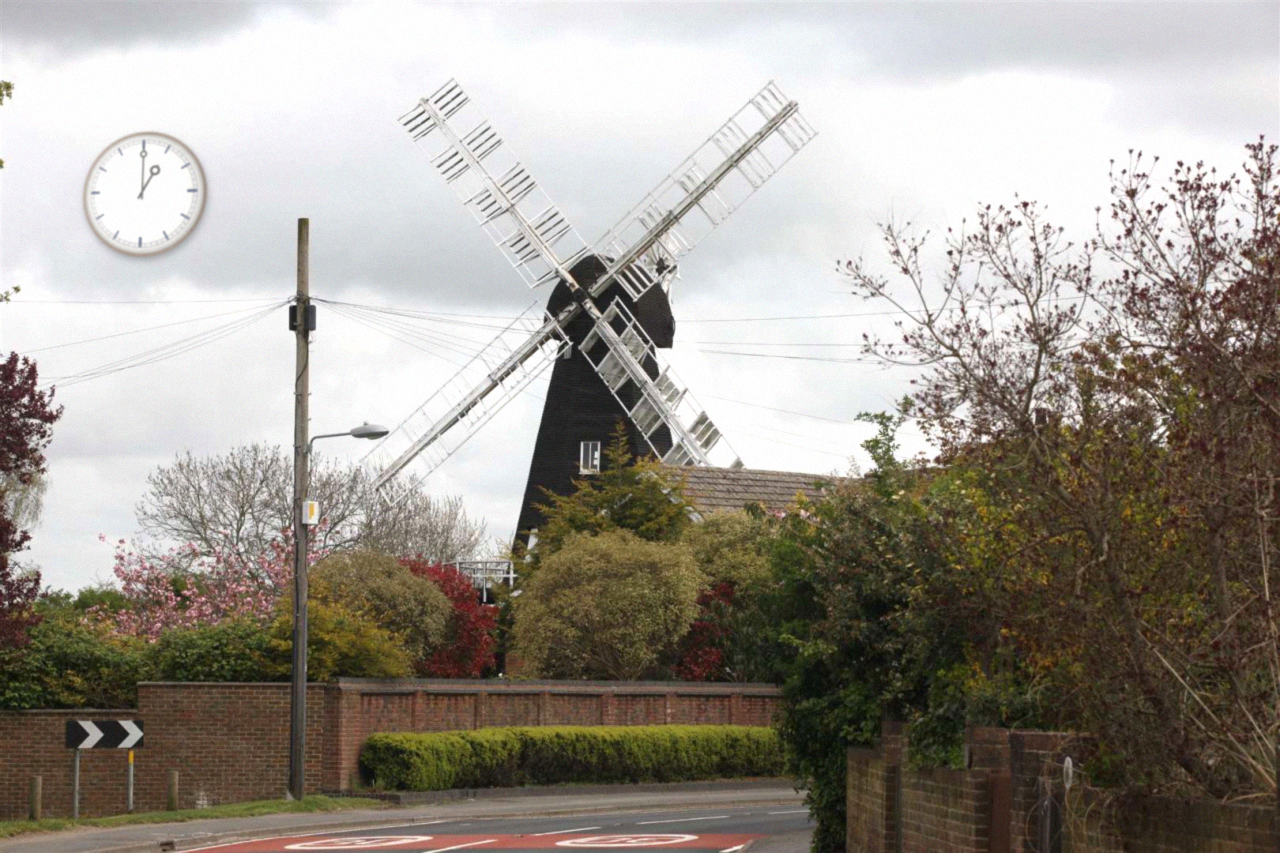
1:00
